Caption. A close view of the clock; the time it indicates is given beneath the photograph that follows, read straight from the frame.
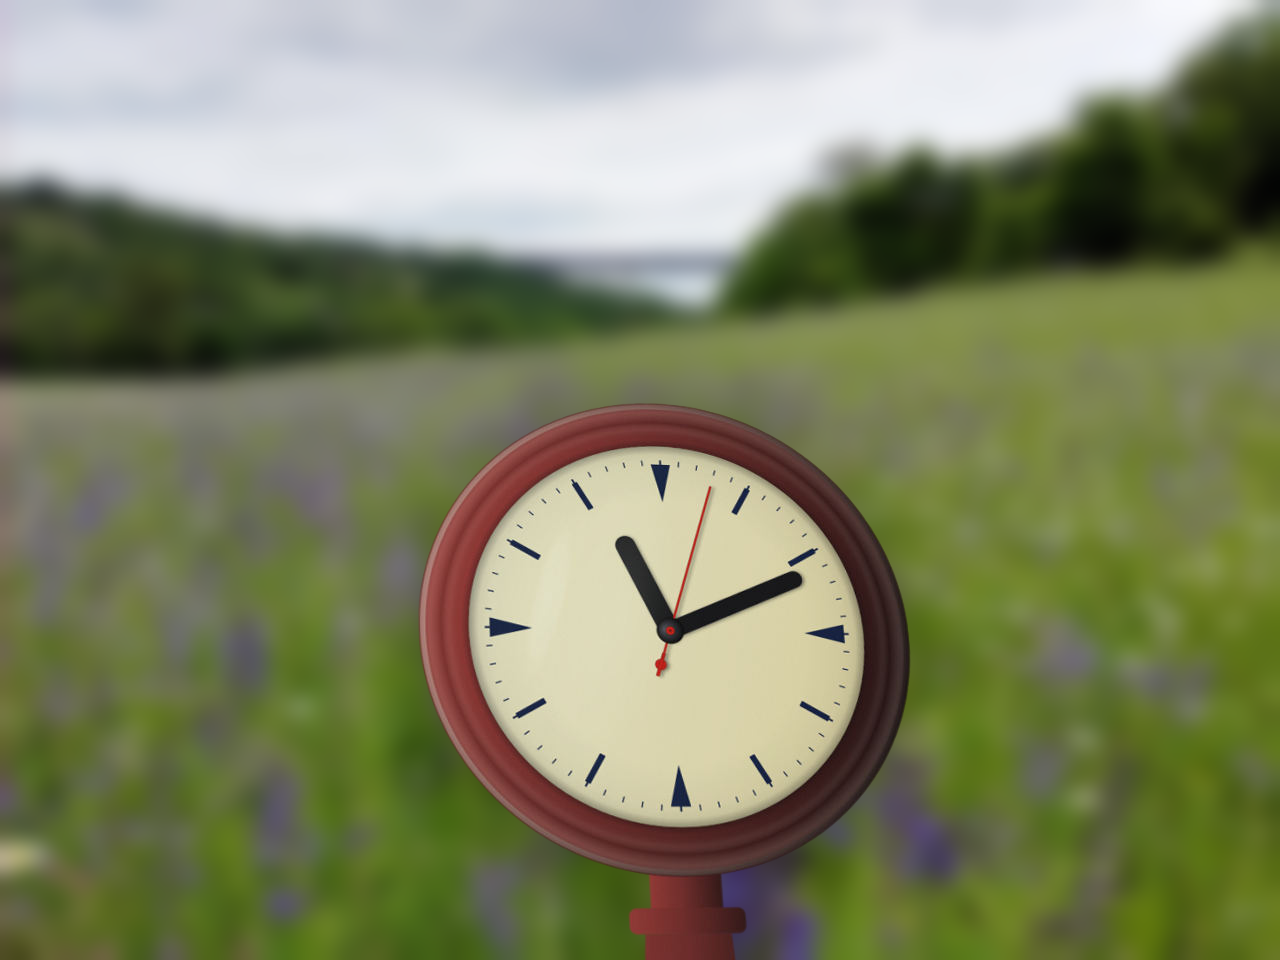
11:11:03
